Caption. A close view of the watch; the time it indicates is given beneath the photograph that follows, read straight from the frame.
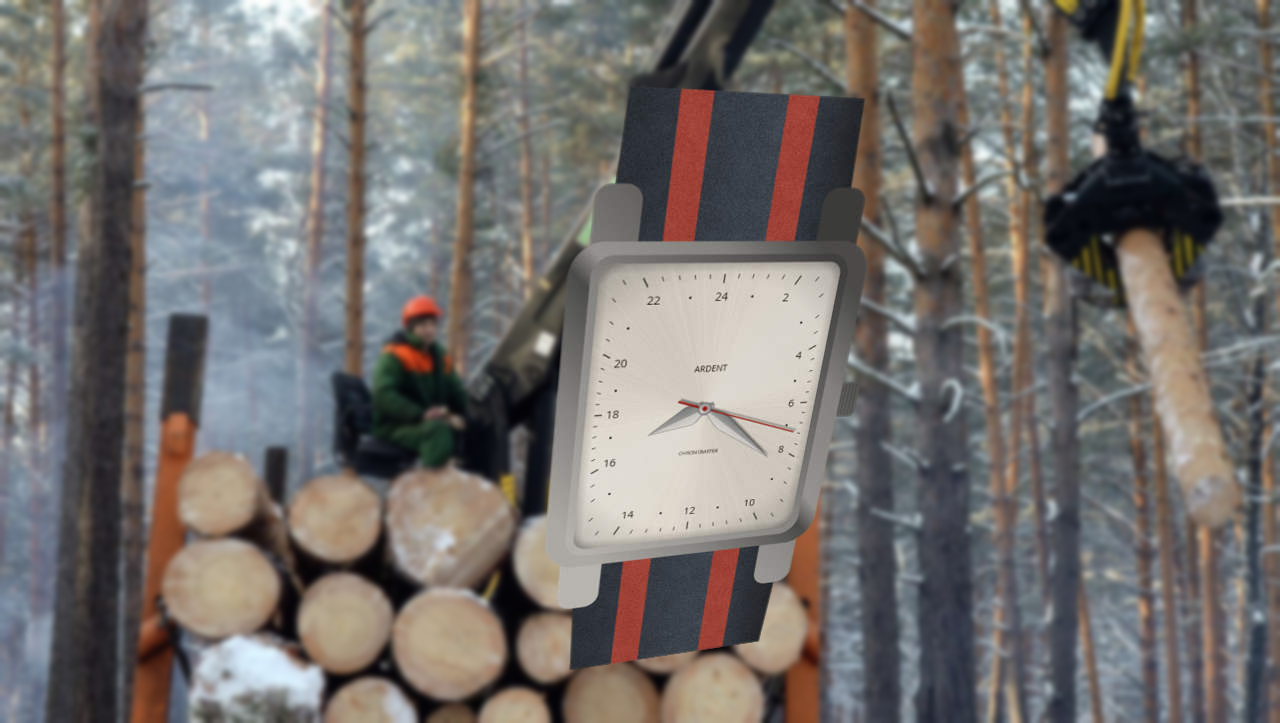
16:21:18
